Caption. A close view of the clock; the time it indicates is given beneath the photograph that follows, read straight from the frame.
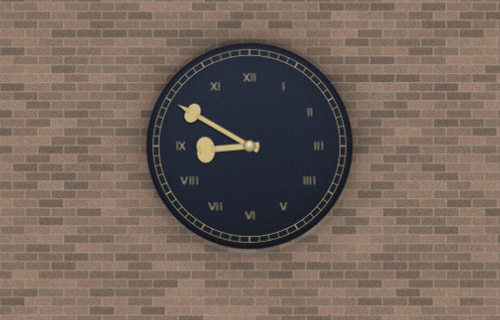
8:50
